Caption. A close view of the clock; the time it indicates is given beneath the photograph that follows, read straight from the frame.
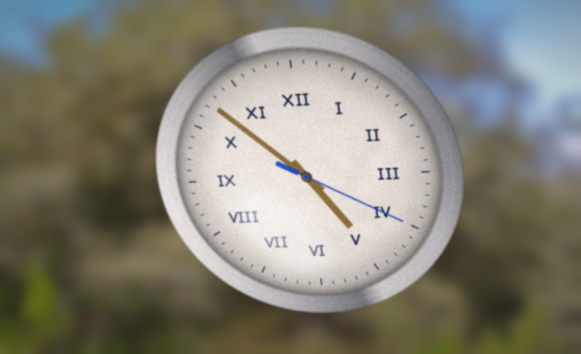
4:52:20
